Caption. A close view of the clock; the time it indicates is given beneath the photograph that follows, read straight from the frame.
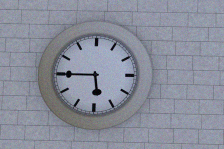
5:45
